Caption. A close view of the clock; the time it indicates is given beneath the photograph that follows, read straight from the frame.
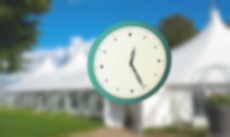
12:26
